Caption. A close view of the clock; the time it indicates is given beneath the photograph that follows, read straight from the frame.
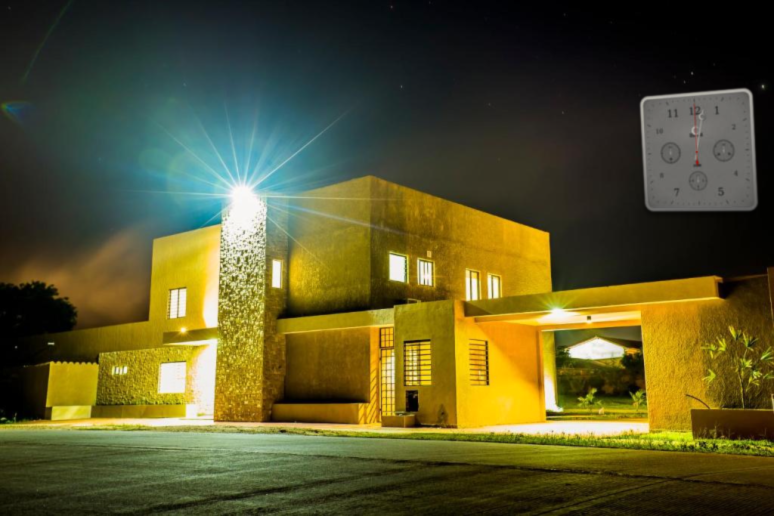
12:02
